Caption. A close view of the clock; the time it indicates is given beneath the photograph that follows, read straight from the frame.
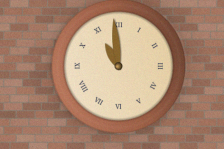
10:59
